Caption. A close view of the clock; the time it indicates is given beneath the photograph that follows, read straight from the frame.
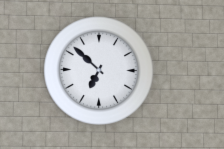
6:52
